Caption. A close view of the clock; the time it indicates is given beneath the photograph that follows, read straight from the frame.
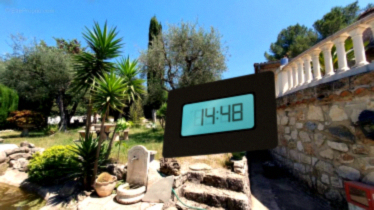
14:48
